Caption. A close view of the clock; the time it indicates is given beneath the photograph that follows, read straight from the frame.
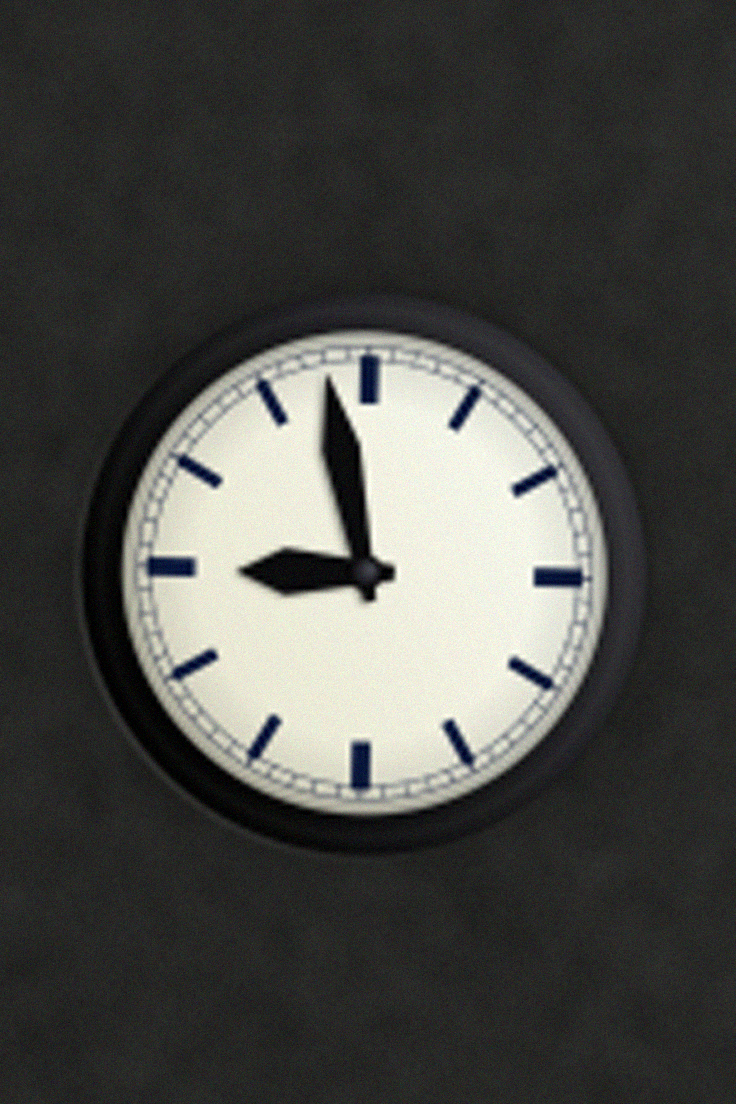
8:58
